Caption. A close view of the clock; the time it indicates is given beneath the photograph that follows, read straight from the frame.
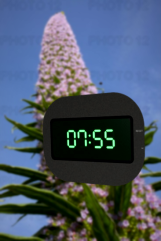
7:55
